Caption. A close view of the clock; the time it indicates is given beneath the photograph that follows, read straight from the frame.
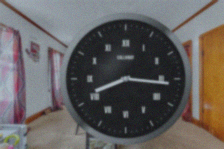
8:16
